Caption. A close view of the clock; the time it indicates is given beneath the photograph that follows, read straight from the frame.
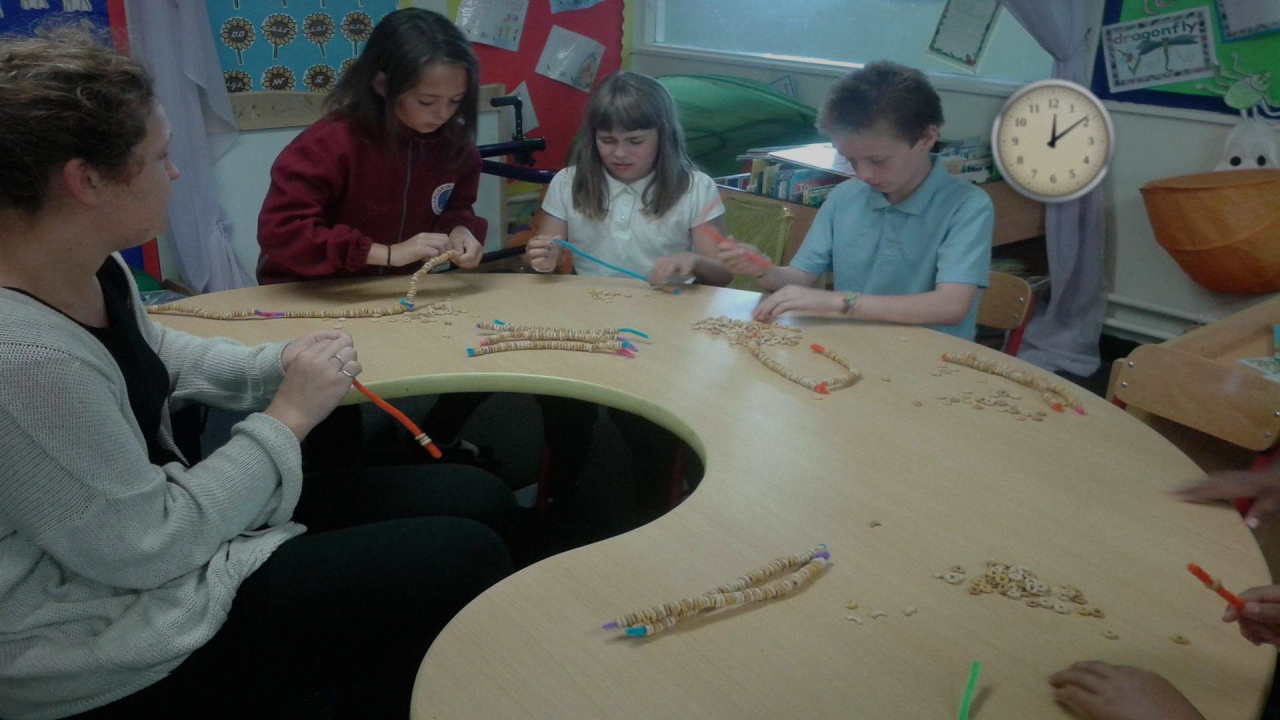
12:09
